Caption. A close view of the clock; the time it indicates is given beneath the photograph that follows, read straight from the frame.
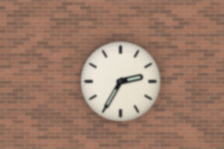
2:35
